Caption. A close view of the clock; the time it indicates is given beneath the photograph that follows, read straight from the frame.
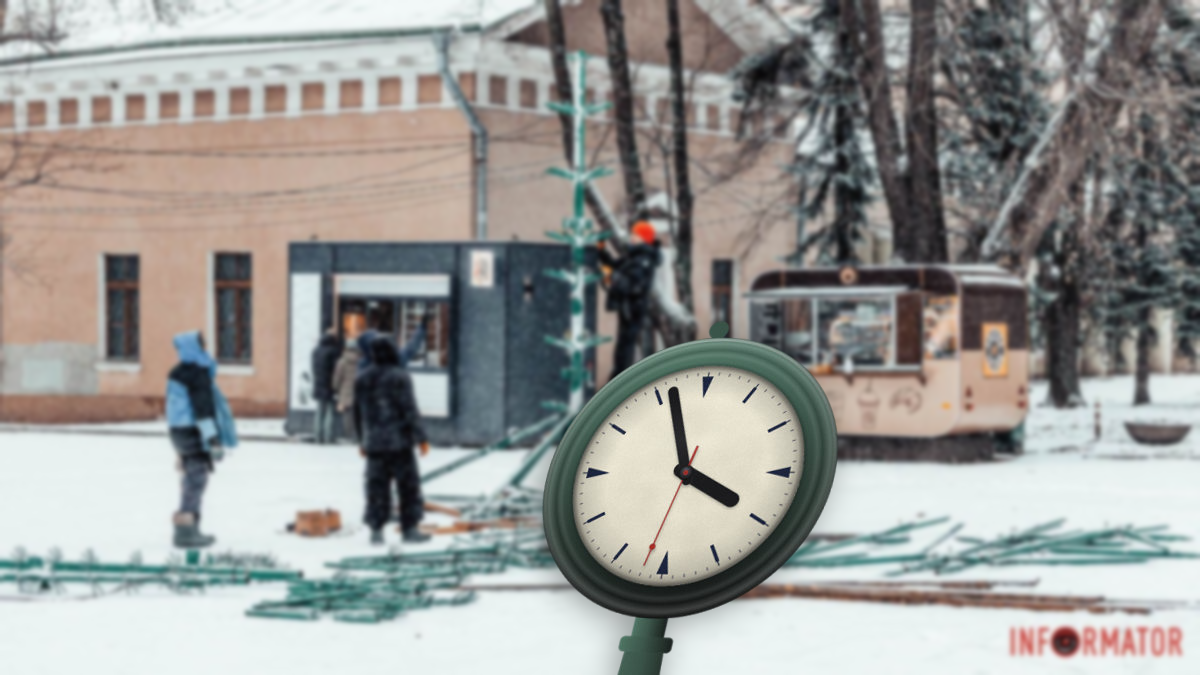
3:56:32
